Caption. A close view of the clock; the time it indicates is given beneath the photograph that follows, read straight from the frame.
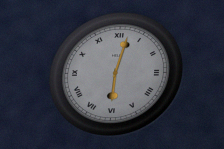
6:02
